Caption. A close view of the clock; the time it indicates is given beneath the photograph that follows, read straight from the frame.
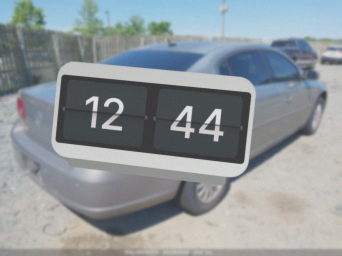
12:44
